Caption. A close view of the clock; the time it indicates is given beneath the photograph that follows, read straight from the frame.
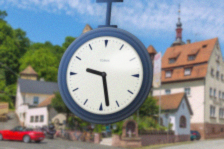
9:28
